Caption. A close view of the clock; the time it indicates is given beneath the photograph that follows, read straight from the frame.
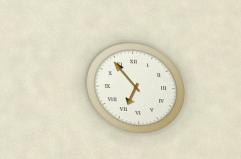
6:54
